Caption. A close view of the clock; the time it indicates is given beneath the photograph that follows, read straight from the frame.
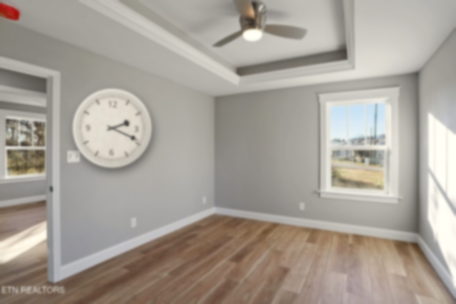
2:19
